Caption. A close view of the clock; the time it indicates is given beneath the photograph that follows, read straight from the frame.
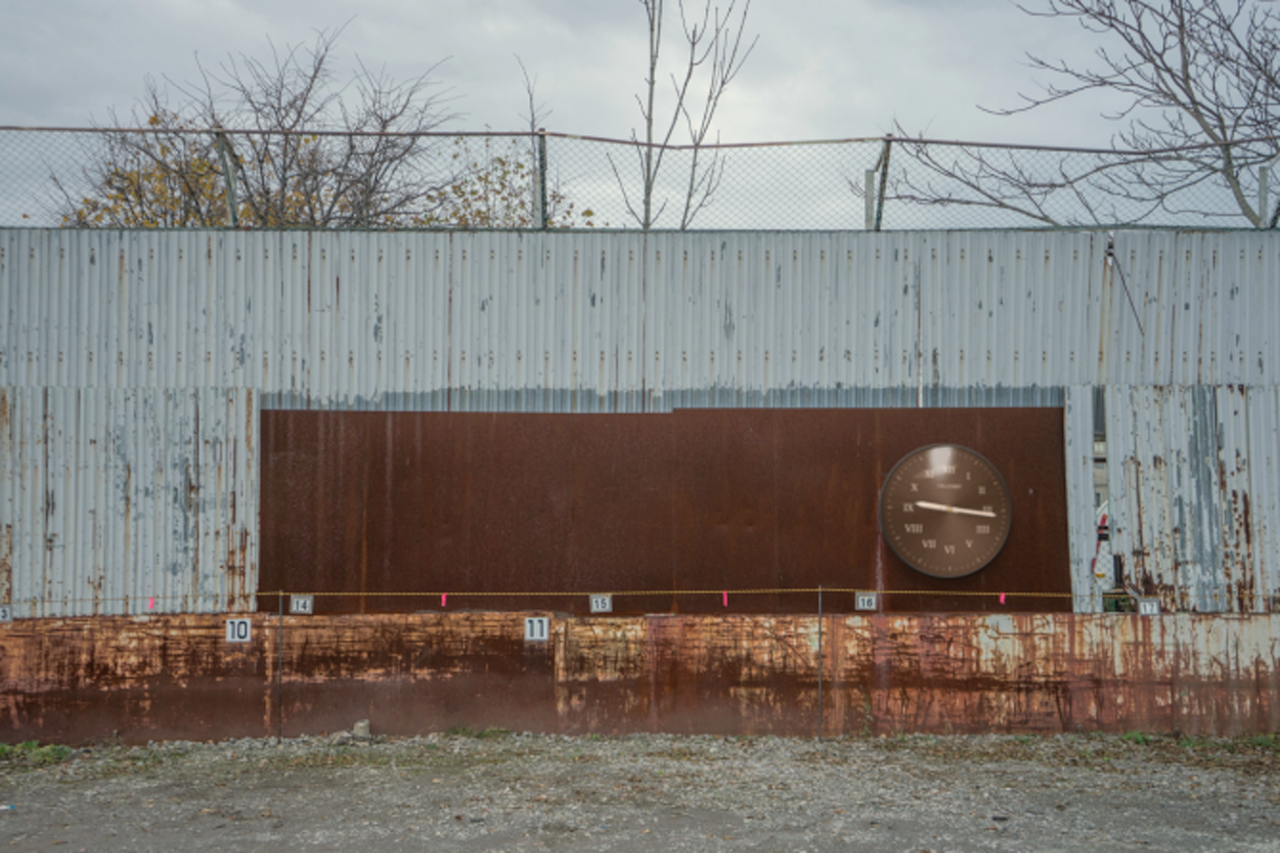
9:16
